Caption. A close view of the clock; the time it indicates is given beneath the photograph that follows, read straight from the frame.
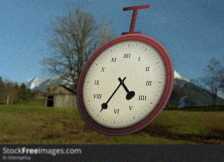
4:35
